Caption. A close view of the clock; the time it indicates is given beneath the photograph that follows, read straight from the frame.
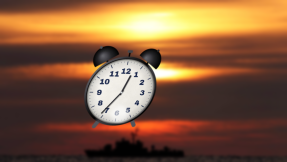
12:36
